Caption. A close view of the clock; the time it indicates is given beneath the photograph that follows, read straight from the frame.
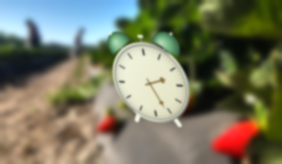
2:26
